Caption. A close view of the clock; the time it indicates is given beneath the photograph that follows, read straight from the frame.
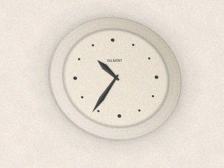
10:36
